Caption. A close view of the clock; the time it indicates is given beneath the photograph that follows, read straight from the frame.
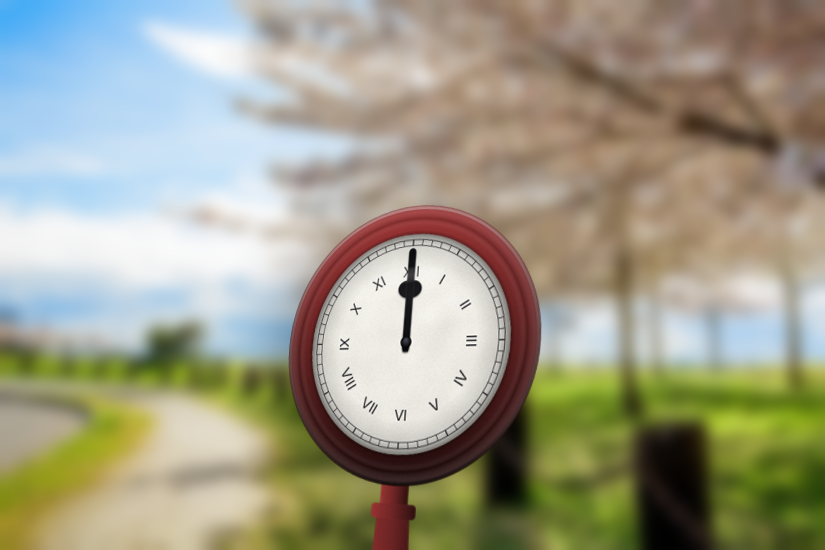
12:00
